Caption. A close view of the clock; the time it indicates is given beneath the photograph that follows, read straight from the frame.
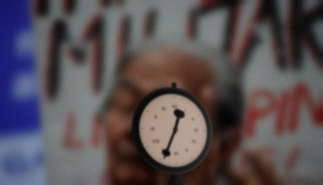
12:34
